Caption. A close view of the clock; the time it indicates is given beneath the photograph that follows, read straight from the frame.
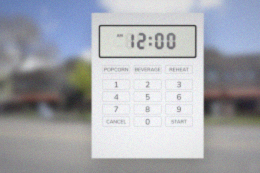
12:00
